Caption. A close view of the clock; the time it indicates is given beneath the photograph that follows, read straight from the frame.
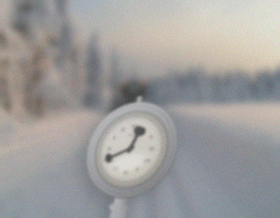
12:41
